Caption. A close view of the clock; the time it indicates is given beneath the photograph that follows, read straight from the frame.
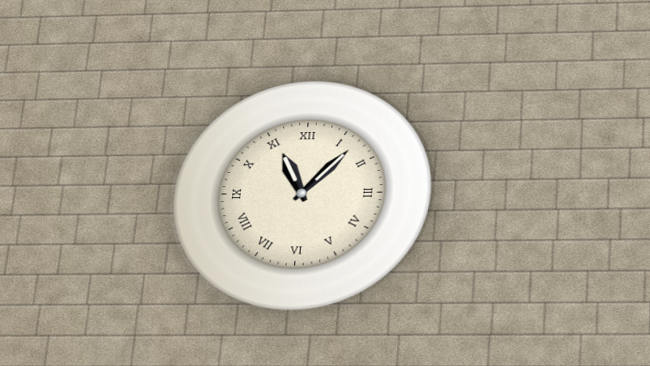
11:07
